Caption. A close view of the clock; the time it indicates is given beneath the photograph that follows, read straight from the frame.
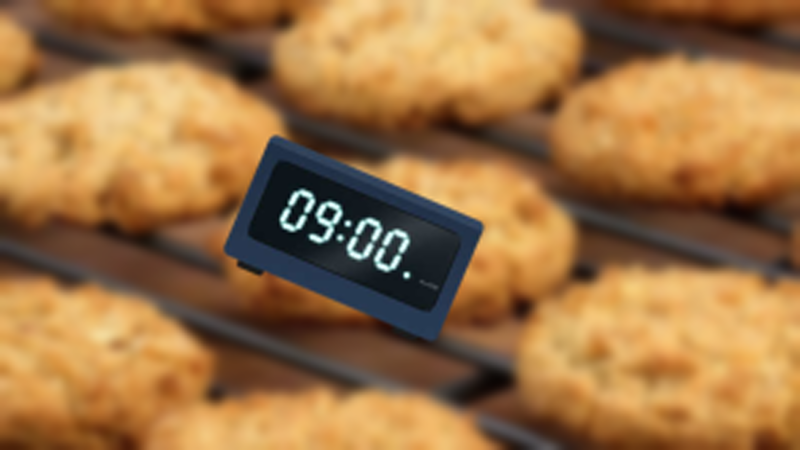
9:00
